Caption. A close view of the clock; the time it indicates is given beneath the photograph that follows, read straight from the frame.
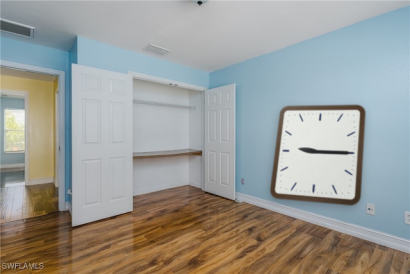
9:15
